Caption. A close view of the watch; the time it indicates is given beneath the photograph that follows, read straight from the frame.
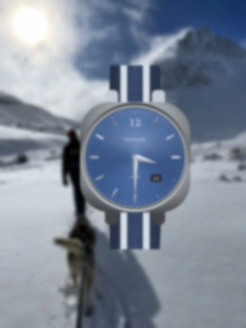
3:30
